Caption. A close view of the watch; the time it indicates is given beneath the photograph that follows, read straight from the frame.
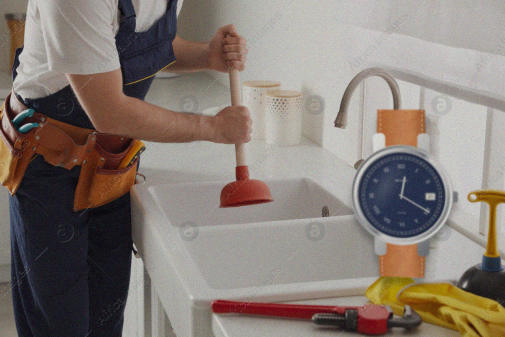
12:20
